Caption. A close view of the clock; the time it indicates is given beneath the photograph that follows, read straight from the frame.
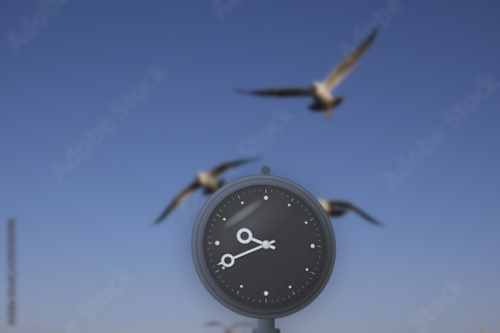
9:41
